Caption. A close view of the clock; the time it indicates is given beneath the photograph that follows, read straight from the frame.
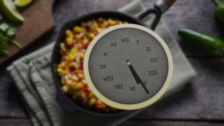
5:26
